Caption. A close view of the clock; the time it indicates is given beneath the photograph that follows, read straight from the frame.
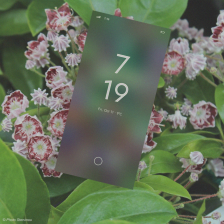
7:19
